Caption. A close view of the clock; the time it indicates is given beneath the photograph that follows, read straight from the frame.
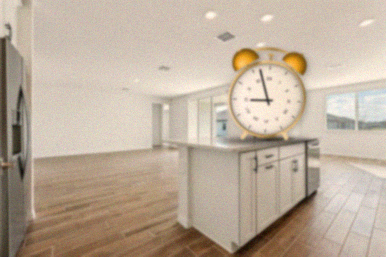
8:57
